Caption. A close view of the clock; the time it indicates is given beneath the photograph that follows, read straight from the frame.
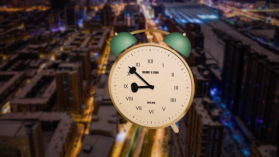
8:52
